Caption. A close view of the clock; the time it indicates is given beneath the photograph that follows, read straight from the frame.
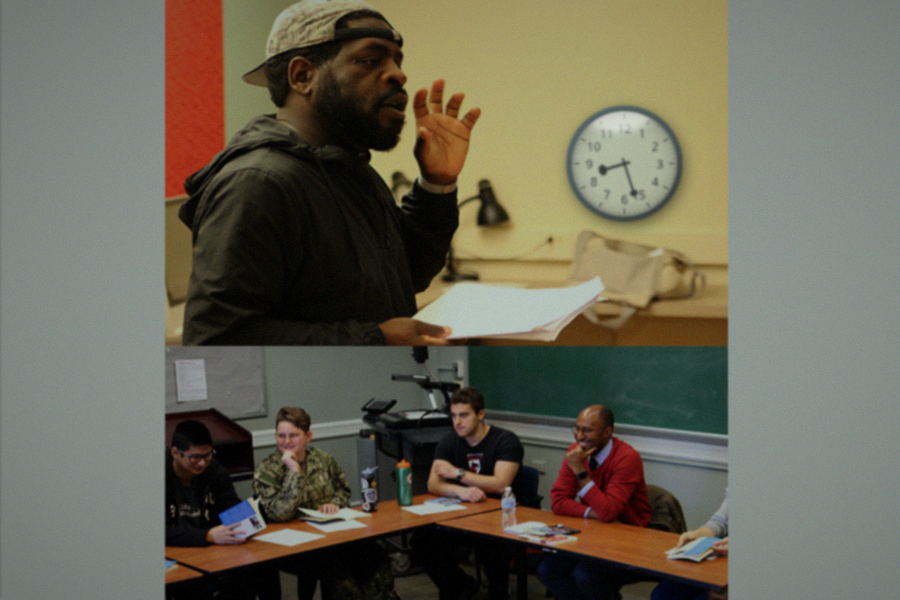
8:27
